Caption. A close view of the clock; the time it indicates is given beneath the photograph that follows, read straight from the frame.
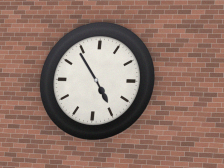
4:54
